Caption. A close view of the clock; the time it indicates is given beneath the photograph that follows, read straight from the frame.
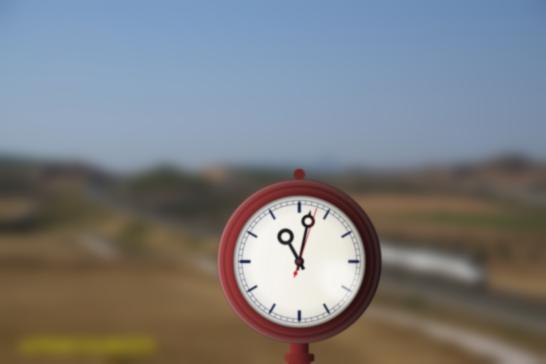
11:02:03
